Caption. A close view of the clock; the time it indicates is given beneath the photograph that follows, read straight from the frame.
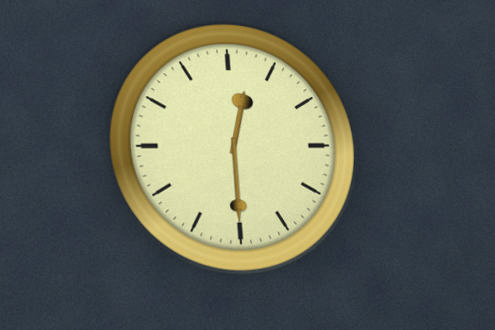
12:30
